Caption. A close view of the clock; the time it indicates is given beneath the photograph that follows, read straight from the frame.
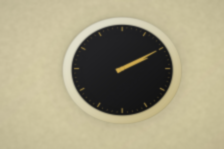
2:10
